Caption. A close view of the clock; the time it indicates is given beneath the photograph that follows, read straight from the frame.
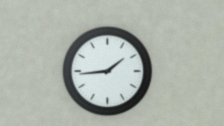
1:44
